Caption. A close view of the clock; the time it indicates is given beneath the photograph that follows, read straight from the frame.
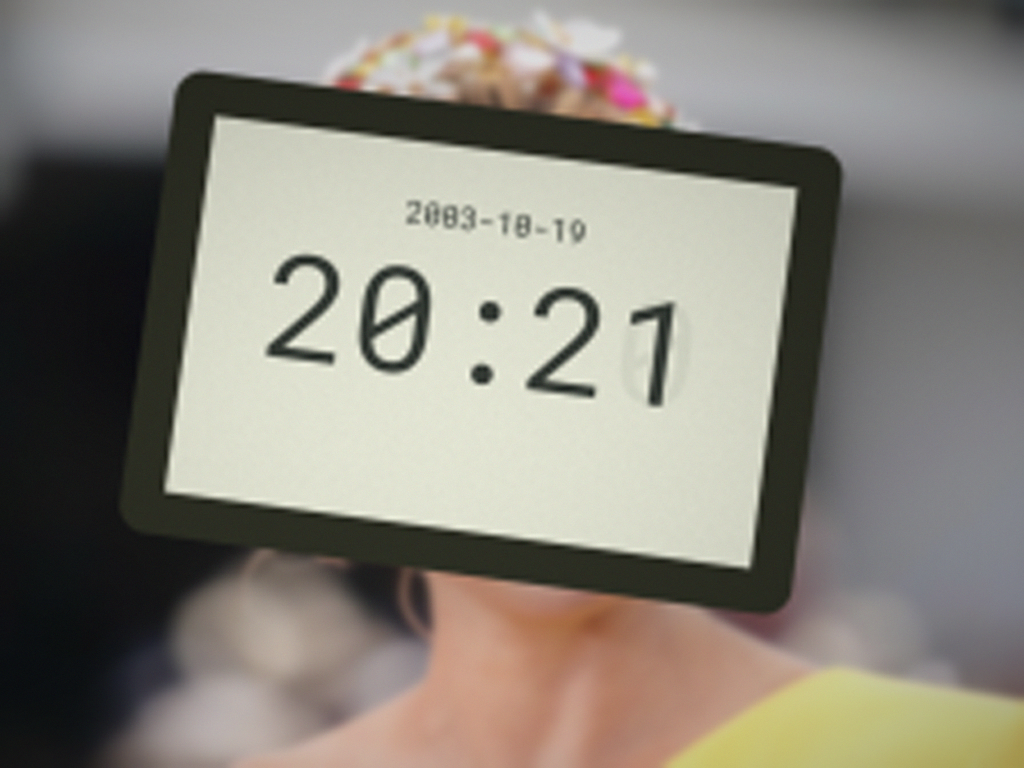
20:21
